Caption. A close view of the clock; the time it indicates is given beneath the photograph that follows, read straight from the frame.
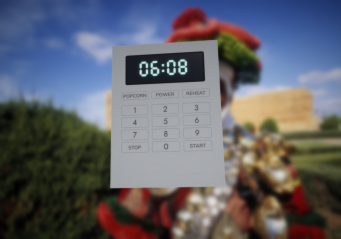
6:08
